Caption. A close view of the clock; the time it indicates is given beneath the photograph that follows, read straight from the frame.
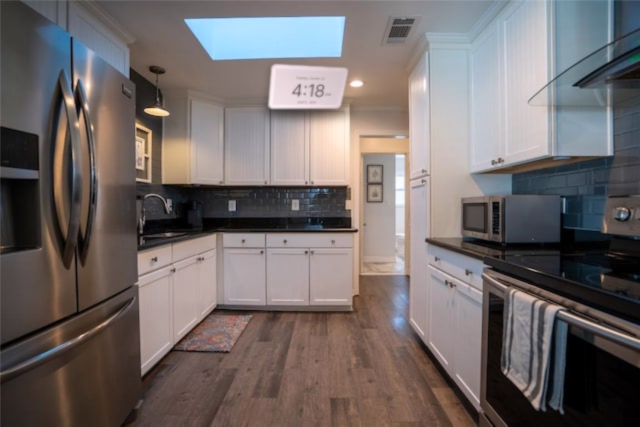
4:18
